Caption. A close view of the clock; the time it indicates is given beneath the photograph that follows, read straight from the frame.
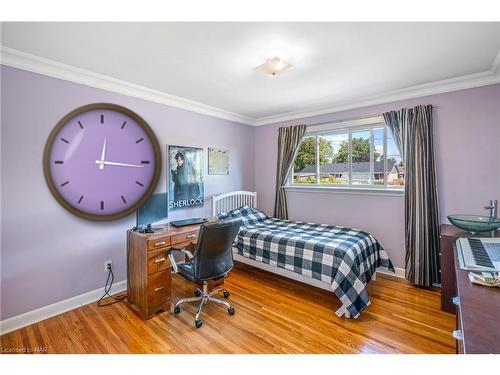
12:16
